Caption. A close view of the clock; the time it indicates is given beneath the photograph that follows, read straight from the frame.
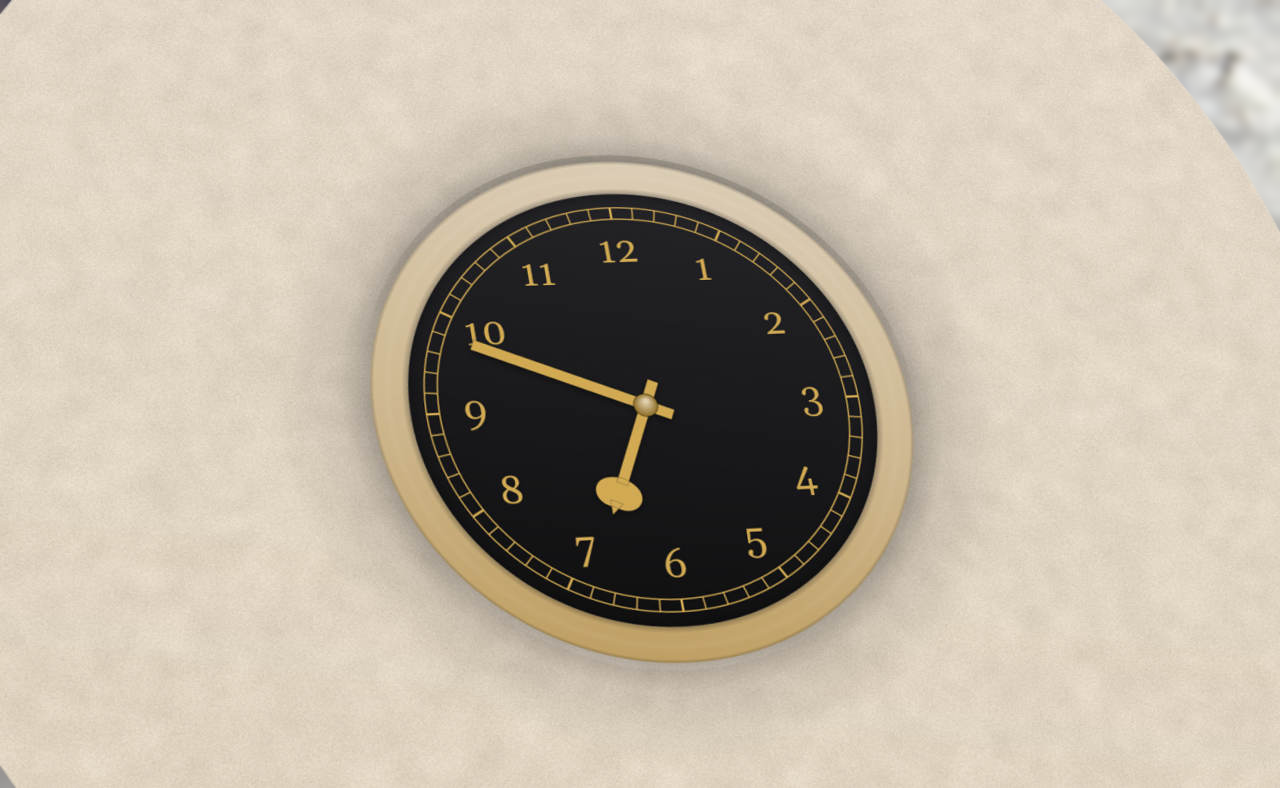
6:49
